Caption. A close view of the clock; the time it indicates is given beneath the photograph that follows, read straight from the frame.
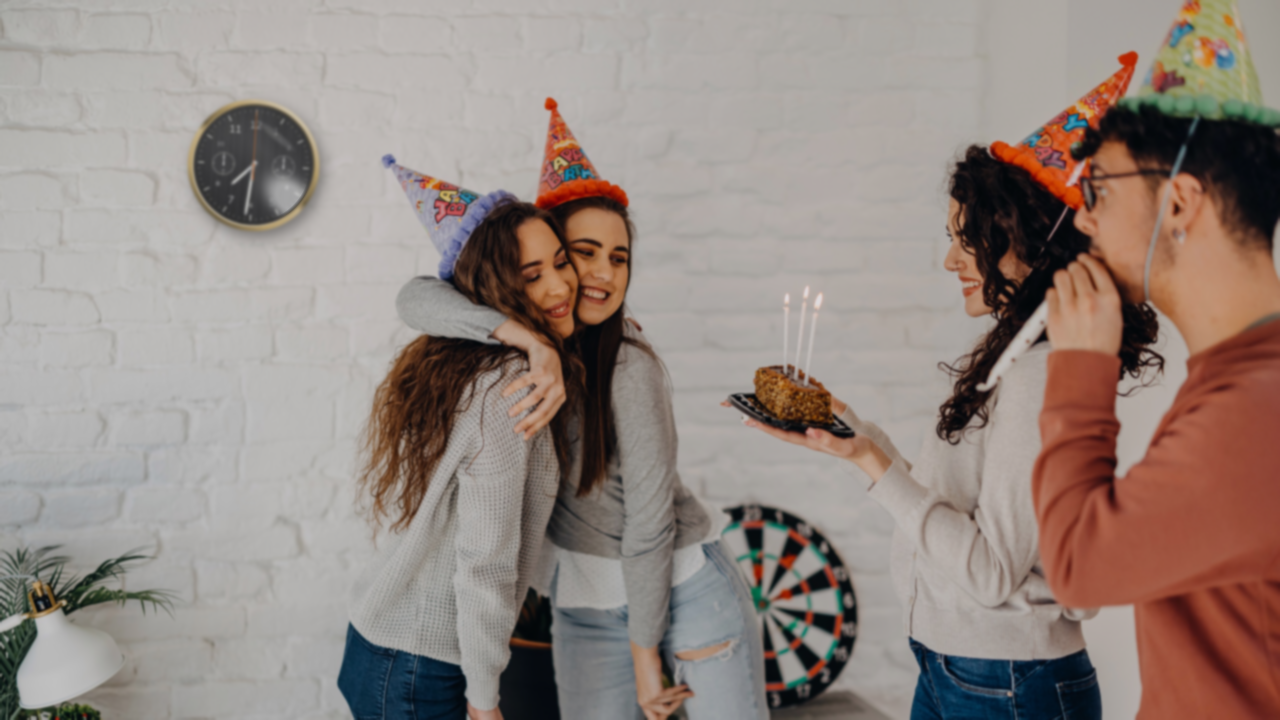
7:31
